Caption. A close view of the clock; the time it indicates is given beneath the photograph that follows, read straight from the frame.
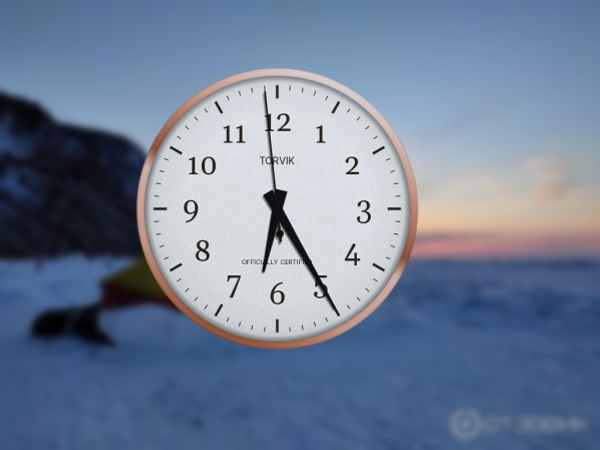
6:24:59
